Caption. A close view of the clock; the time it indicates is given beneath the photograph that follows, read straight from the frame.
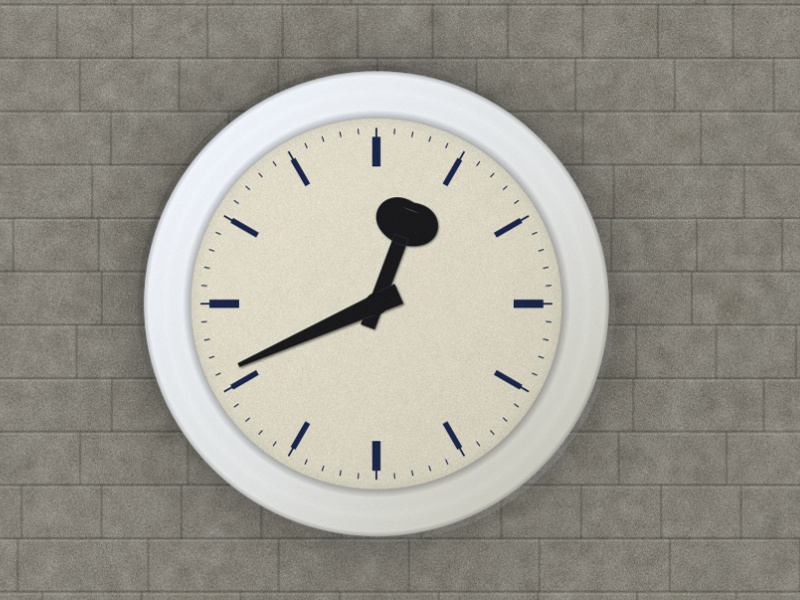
12:41
